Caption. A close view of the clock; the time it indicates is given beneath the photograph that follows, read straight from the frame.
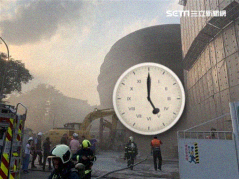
5:00
